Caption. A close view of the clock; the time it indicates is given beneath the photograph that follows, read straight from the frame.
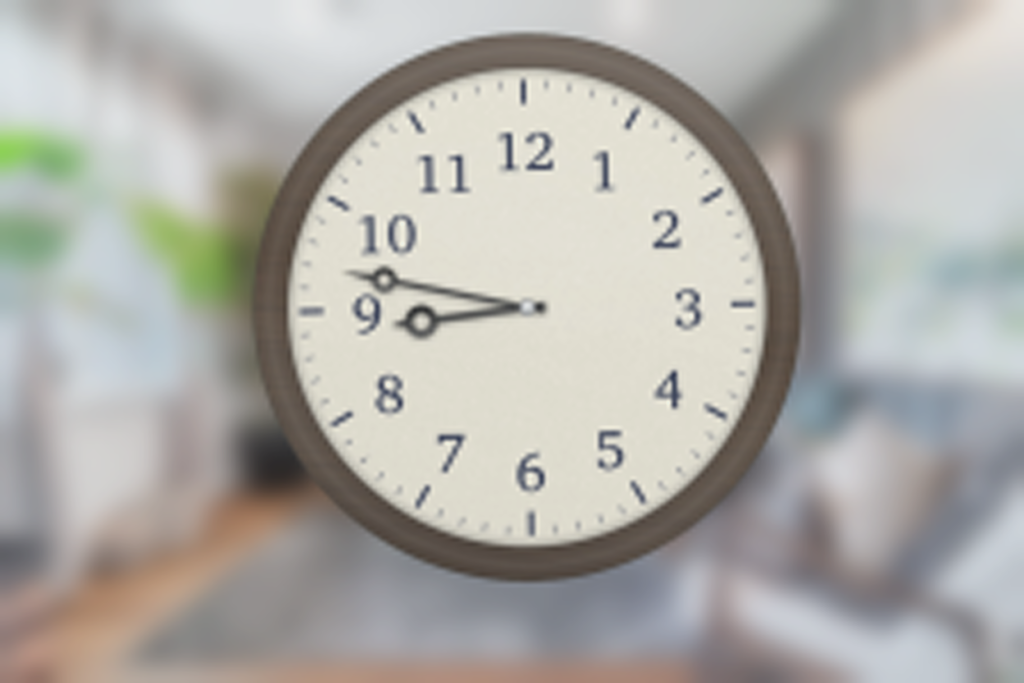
8:47
